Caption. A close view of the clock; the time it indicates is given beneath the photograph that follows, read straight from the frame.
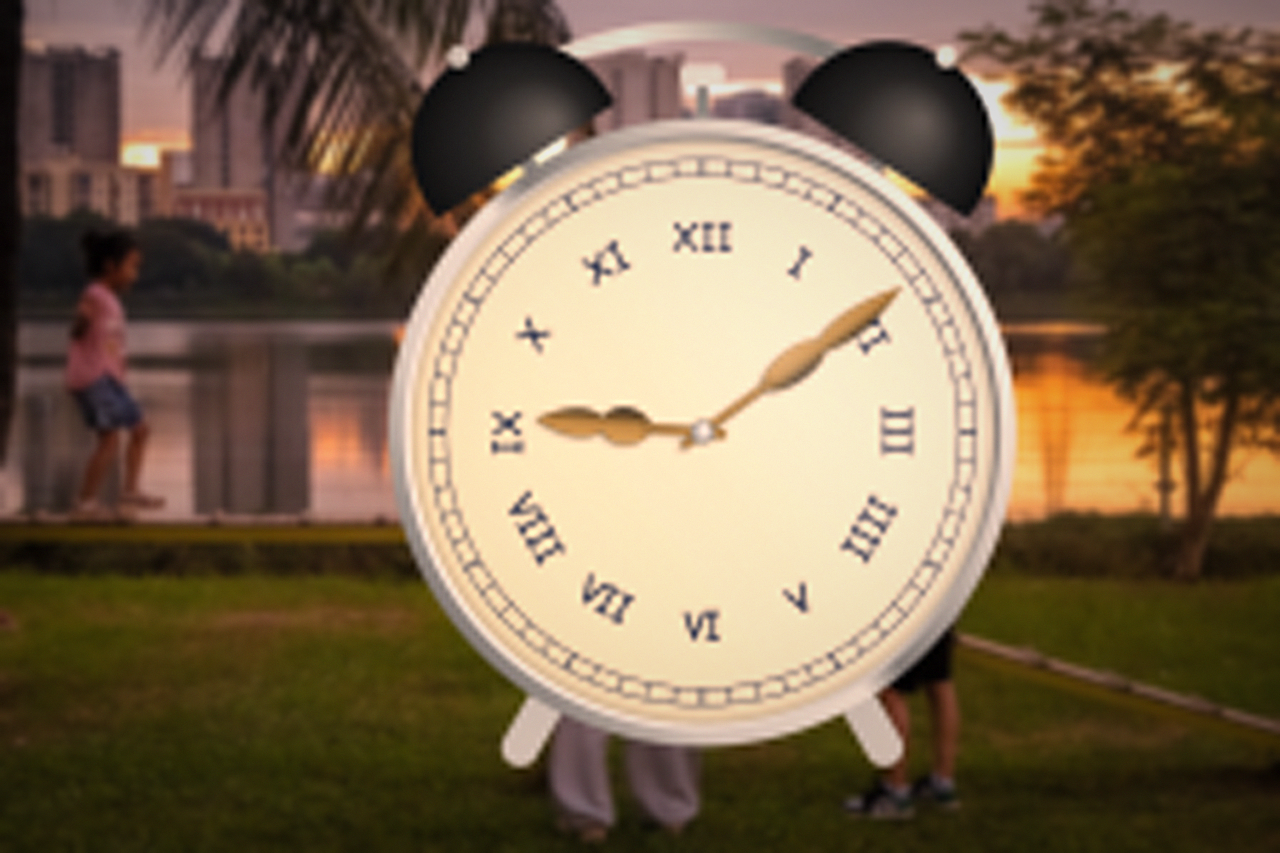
9:09
